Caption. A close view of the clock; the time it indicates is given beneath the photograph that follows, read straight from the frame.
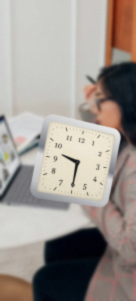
9:30
